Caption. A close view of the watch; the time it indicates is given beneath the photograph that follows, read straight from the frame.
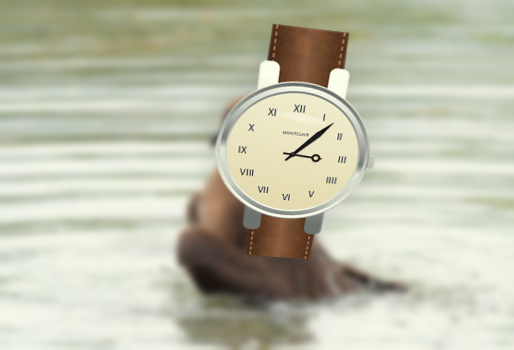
3:07
